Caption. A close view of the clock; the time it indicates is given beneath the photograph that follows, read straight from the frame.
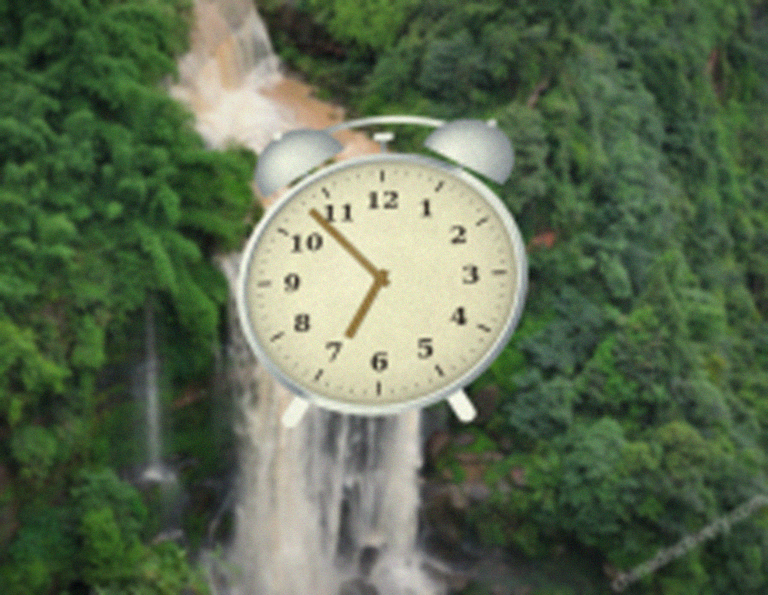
6:53
